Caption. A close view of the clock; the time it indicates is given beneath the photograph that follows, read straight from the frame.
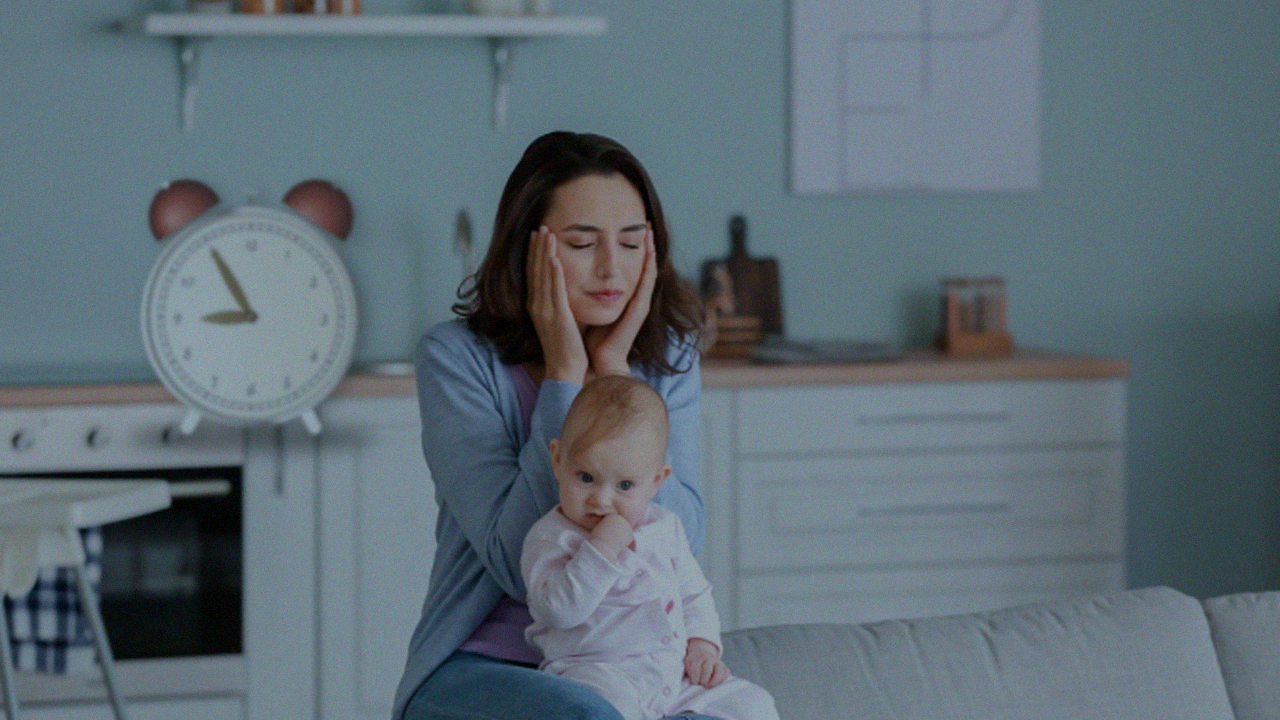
8:55
